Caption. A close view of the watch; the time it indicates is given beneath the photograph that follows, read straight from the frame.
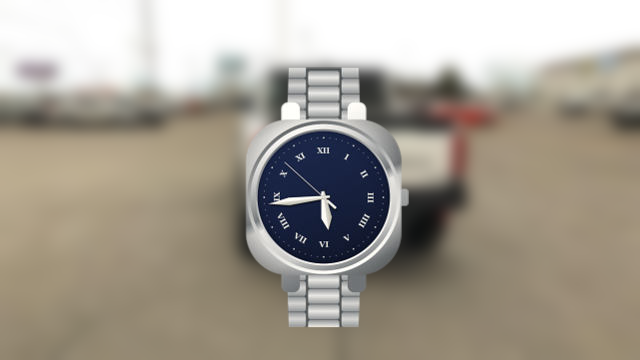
5:43:52
